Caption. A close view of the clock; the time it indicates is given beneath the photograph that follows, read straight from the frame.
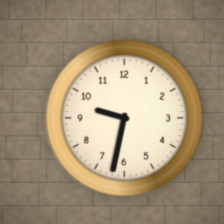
9:32
